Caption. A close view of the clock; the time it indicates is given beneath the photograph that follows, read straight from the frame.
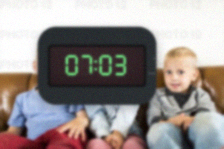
7:03
